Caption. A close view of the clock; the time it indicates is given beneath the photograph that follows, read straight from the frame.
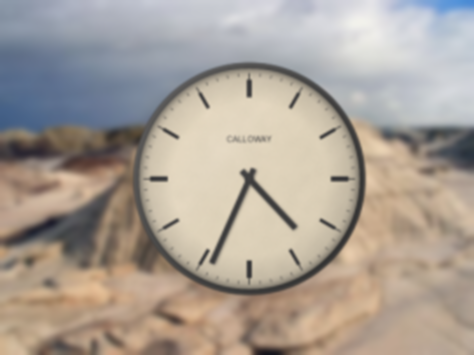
4:34
